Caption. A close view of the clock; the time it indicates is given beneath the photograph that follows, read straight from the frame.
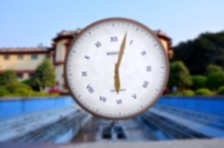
6:03
